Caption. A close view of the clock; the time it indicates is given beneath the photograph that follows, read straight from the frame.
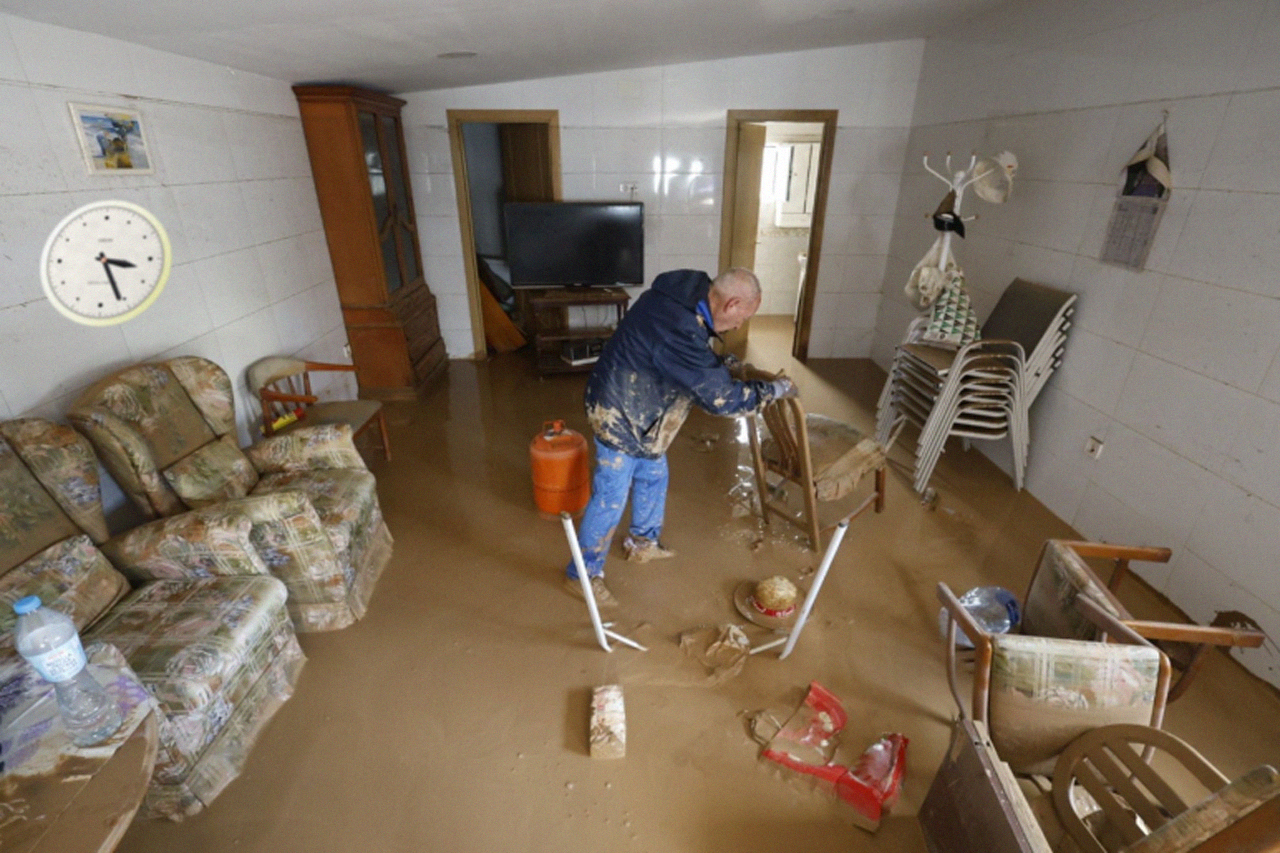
3:26
